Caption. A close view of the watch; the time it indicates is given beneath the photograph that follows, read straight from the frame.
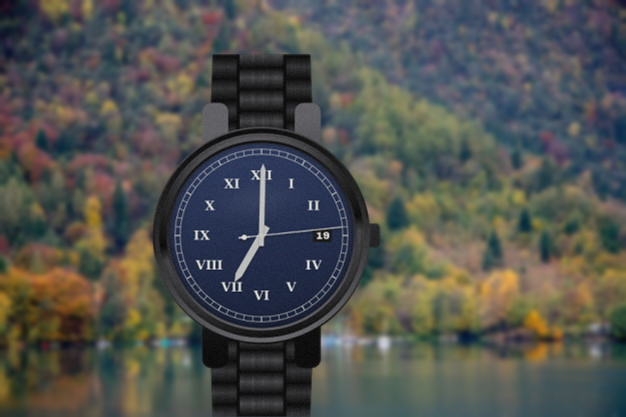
7:00:14
